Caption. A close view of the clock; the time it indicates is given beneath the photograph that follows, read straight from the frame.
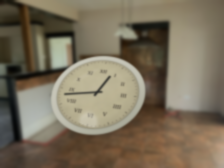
12:43
